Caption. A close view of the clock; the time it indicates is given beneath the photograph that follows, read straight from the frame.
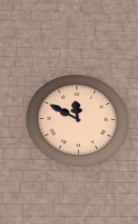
11:50
